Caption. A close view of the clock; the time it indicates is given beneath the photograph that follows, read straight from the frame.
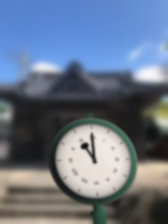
11:00
